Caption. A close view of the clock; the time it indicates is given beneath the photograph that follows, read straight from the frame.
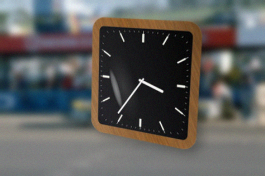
3:36
